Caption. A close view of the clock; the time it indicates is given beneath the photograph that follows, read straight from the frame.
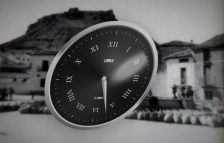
5:27
